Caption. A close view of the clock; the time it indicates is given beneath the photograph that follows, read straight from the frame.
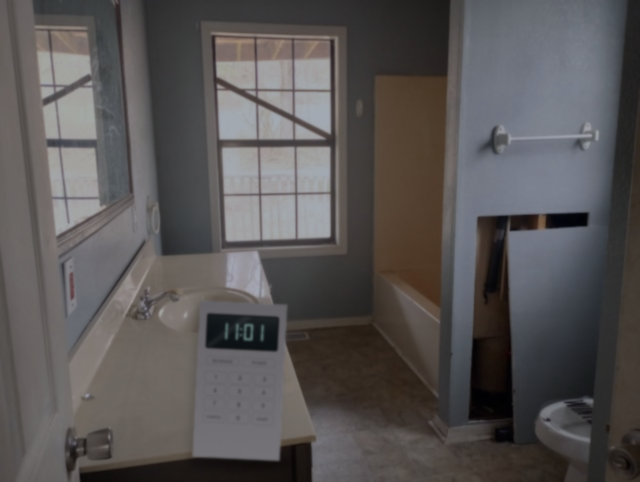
11:01
